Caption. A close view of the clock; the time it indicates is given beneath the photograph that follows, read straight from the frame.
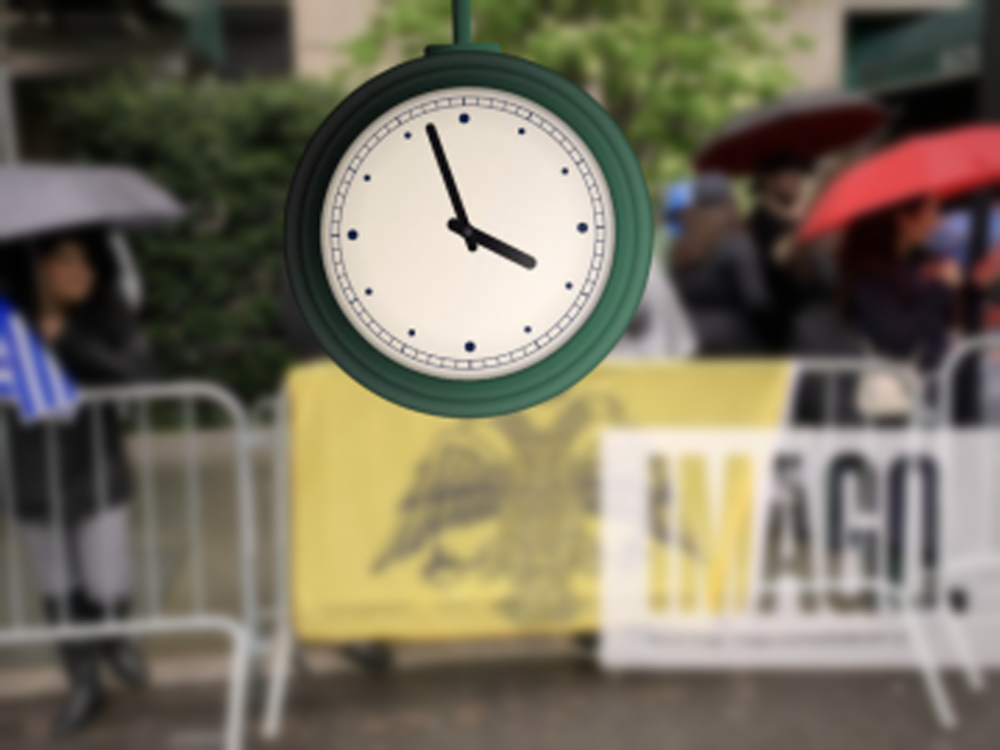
3:57
